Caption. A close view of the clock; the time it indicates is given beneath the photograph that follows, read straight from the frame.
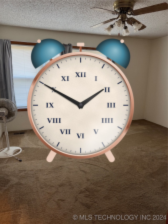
1:50
